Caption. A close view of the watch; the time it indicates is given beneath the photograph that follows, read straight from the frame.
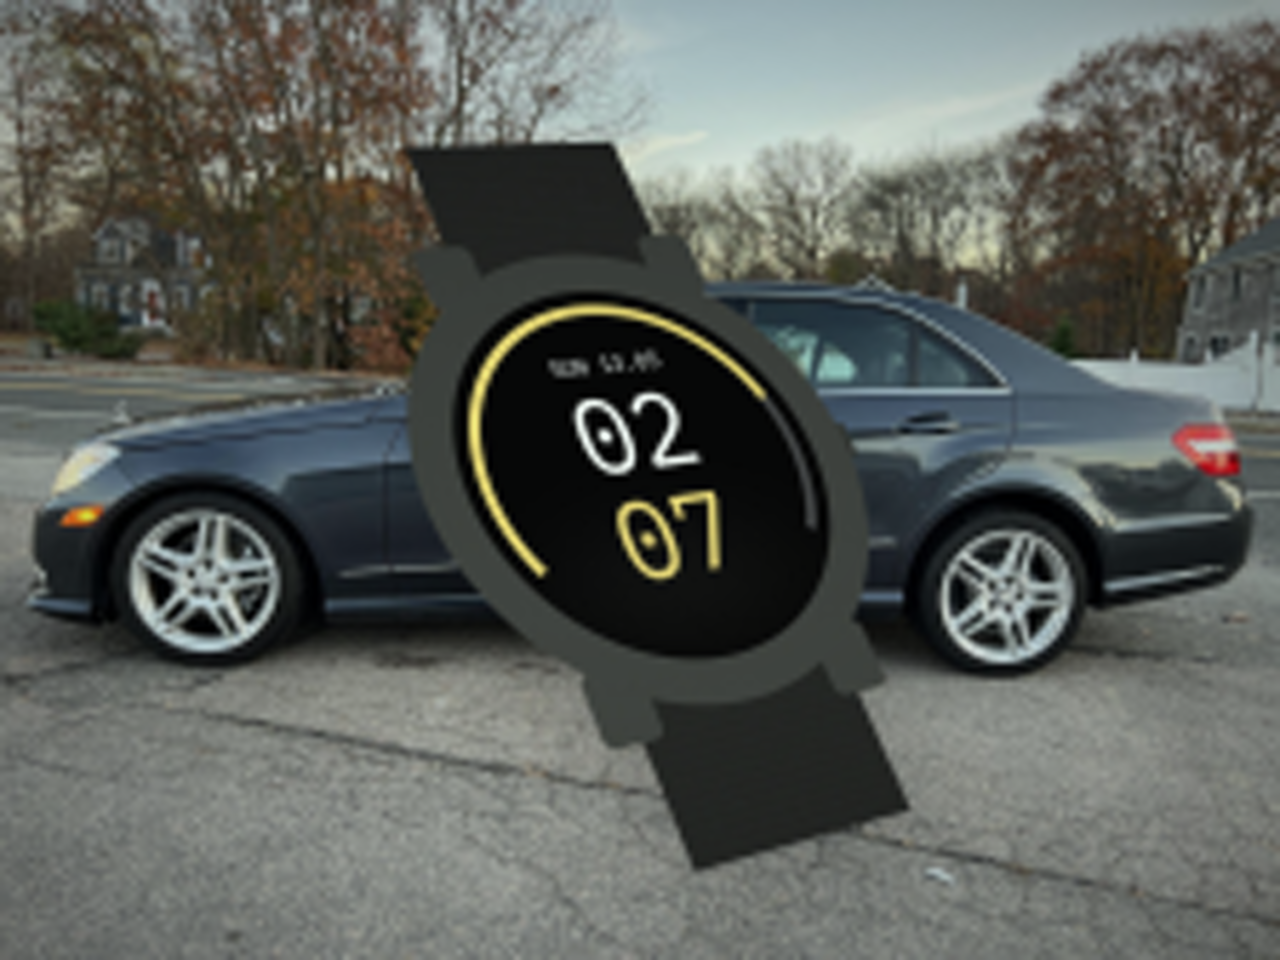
2:07
